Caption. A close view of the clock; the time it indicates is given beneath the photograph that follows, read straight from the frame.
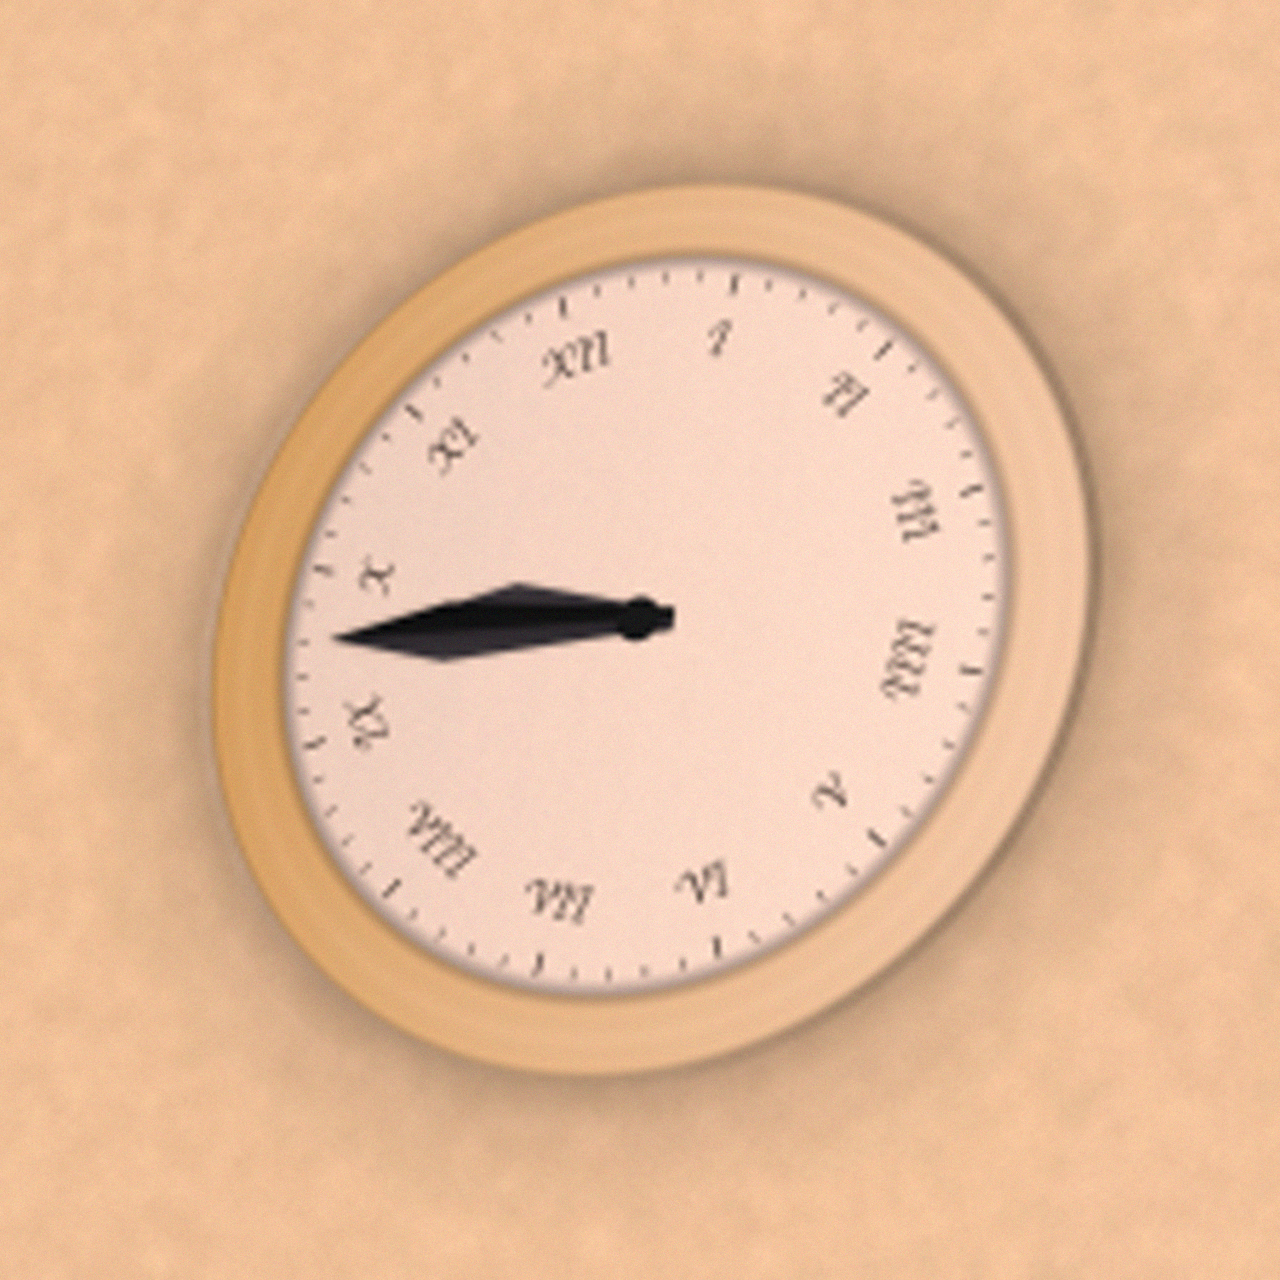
9:48
